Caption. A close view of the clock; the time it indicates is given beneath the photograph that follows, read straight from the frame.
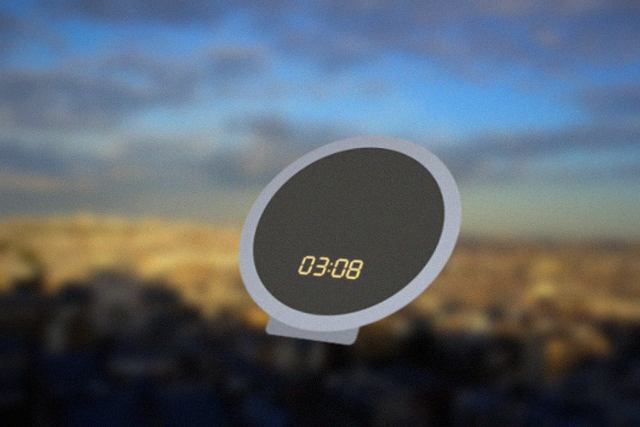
3:08
